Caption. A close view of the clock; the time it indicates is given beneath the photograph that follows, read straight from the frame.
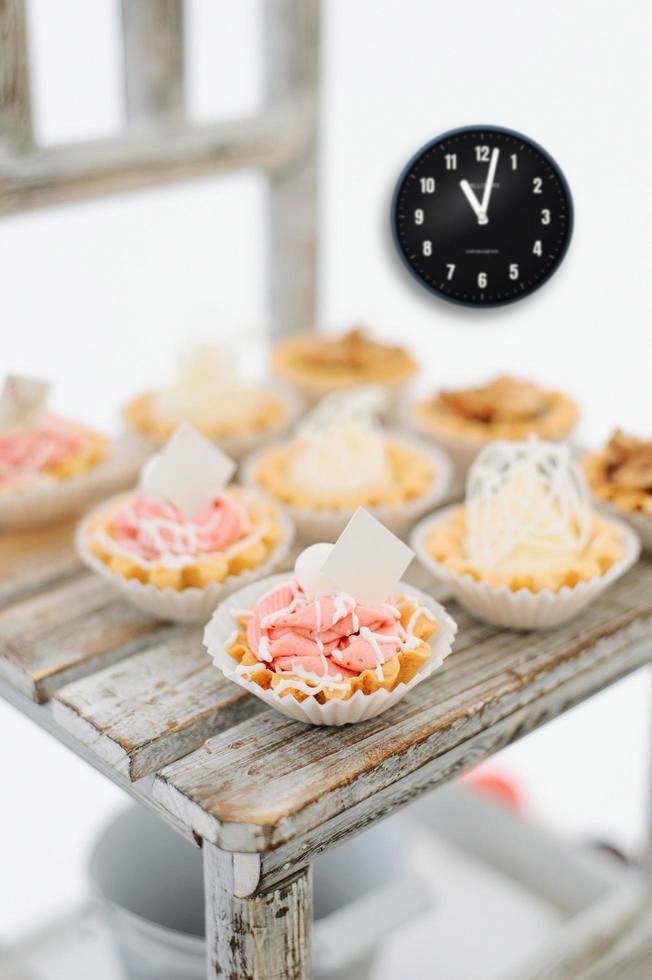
11:02
